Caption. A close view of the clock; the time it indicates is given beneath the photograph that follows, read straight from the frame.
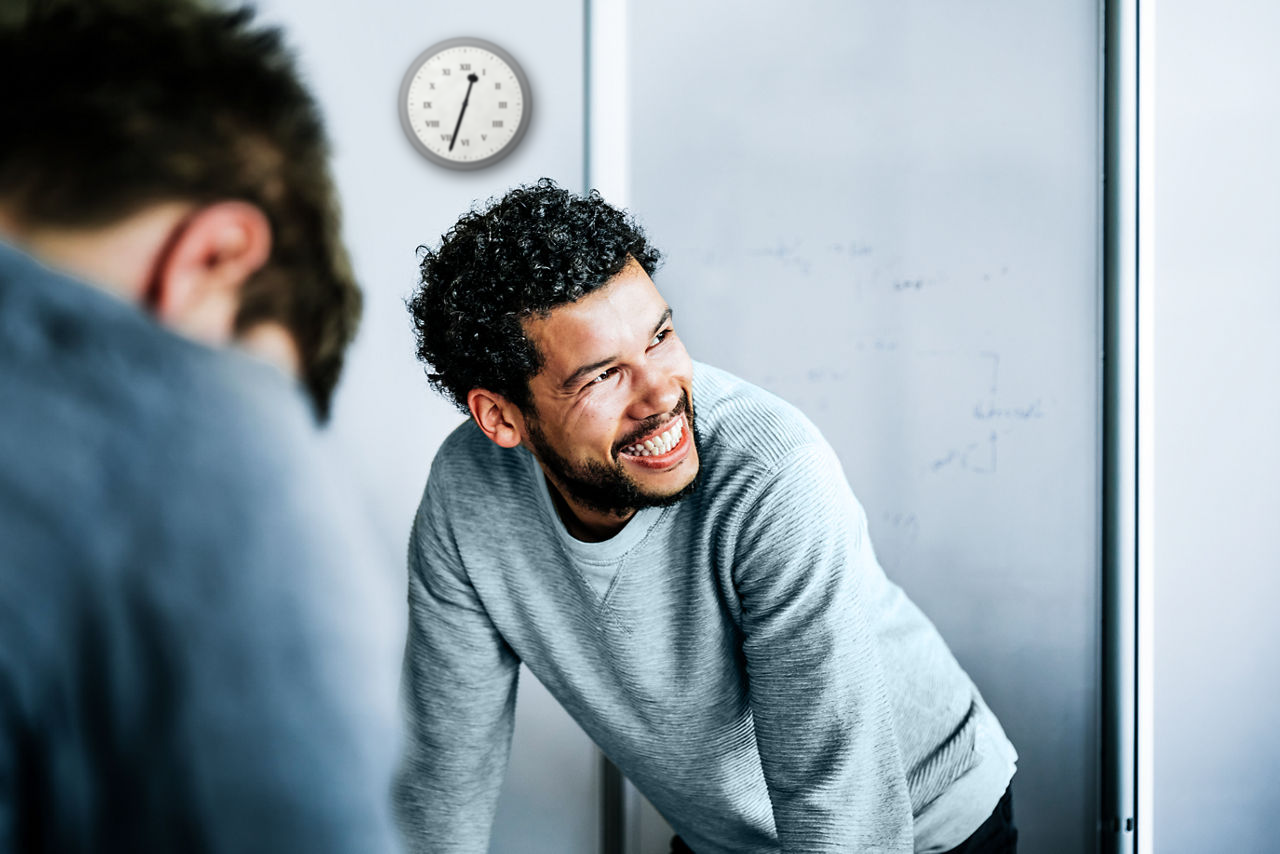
12:33
